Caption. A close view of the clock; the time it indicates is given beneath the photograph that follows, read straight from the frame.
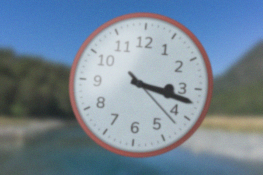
3:17:22
